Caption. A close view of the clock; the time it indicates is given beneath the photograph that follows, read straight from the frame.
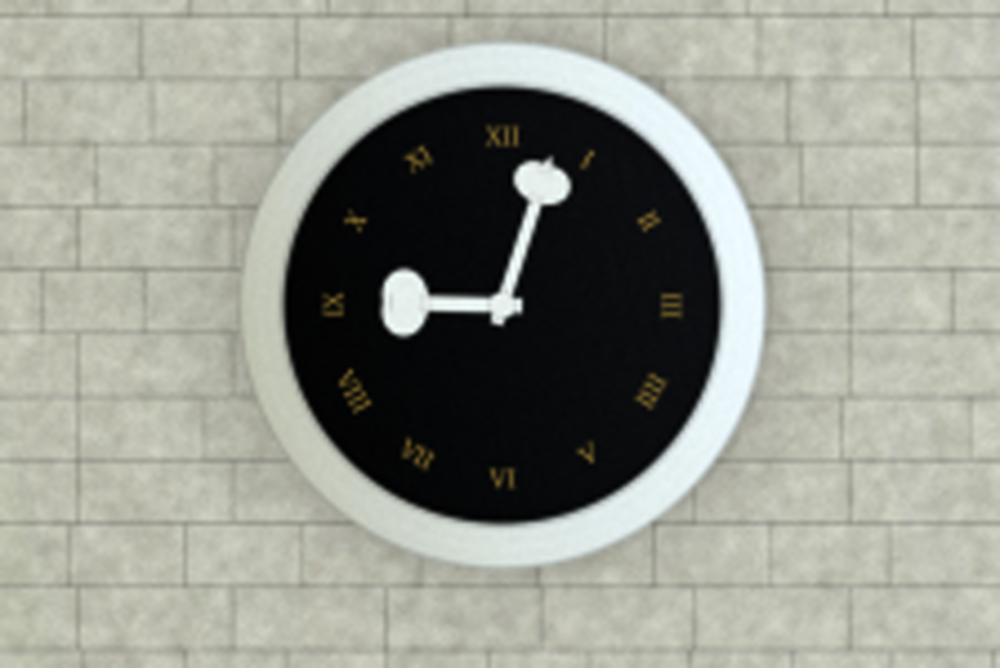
9:03
